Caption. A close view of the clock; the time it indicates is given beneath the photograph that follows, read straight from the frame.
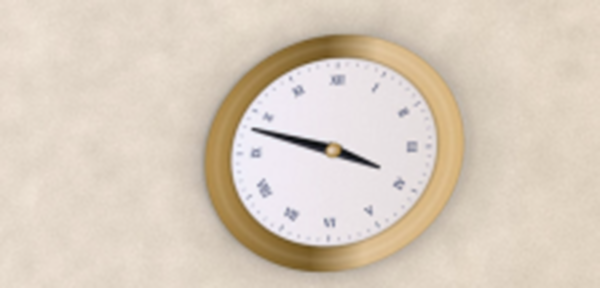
3:48
